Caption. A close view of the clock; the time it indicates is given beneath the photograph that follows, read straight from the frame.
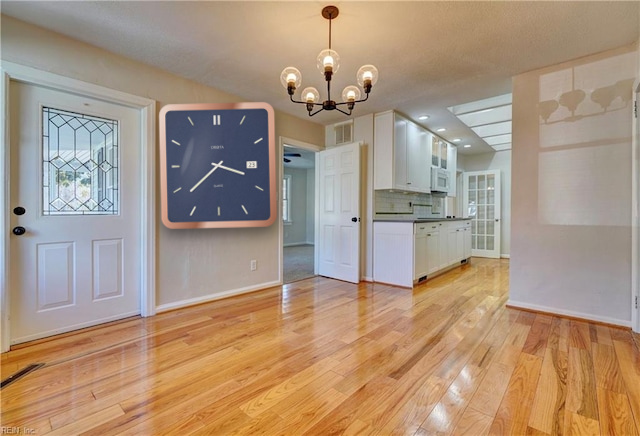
3:38
